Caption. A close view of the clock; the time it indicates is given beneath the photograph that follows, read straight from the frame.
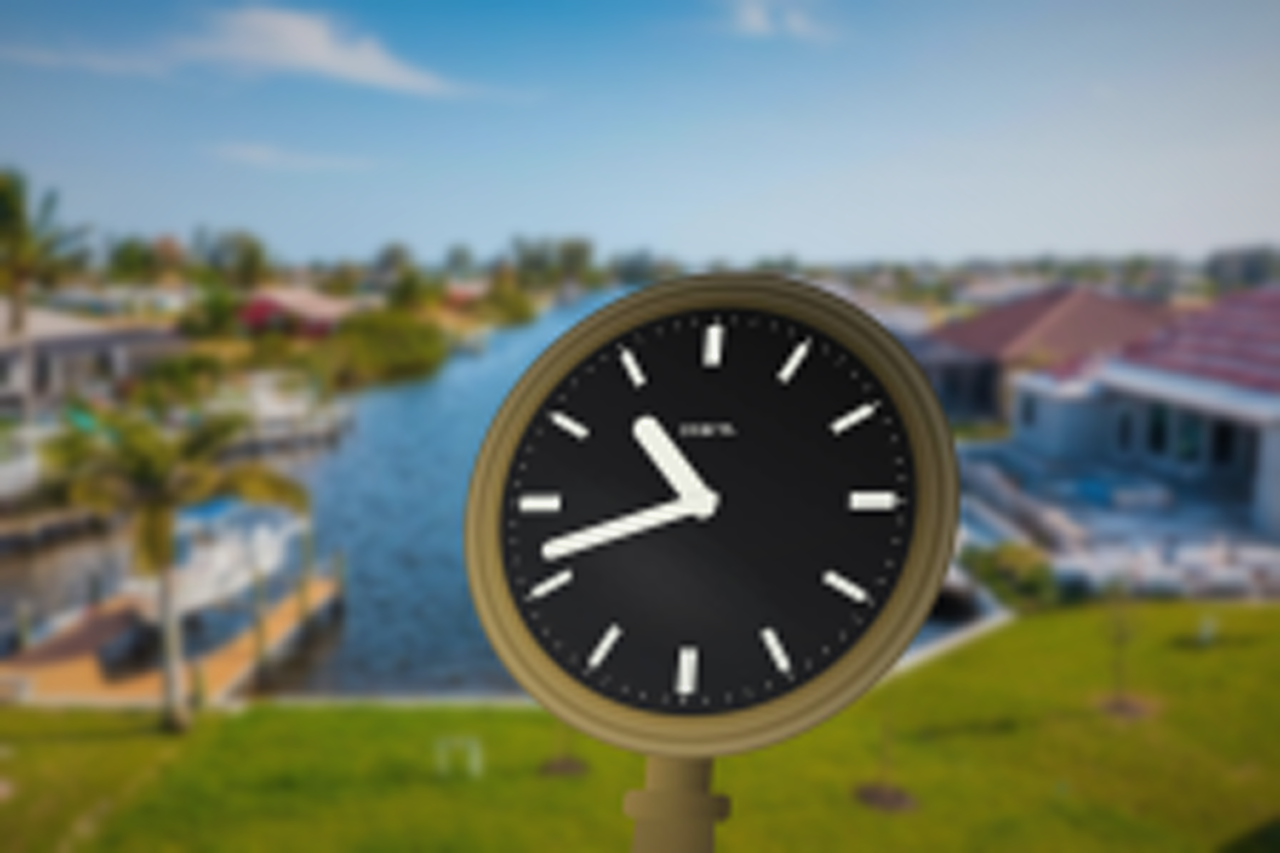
10:42
